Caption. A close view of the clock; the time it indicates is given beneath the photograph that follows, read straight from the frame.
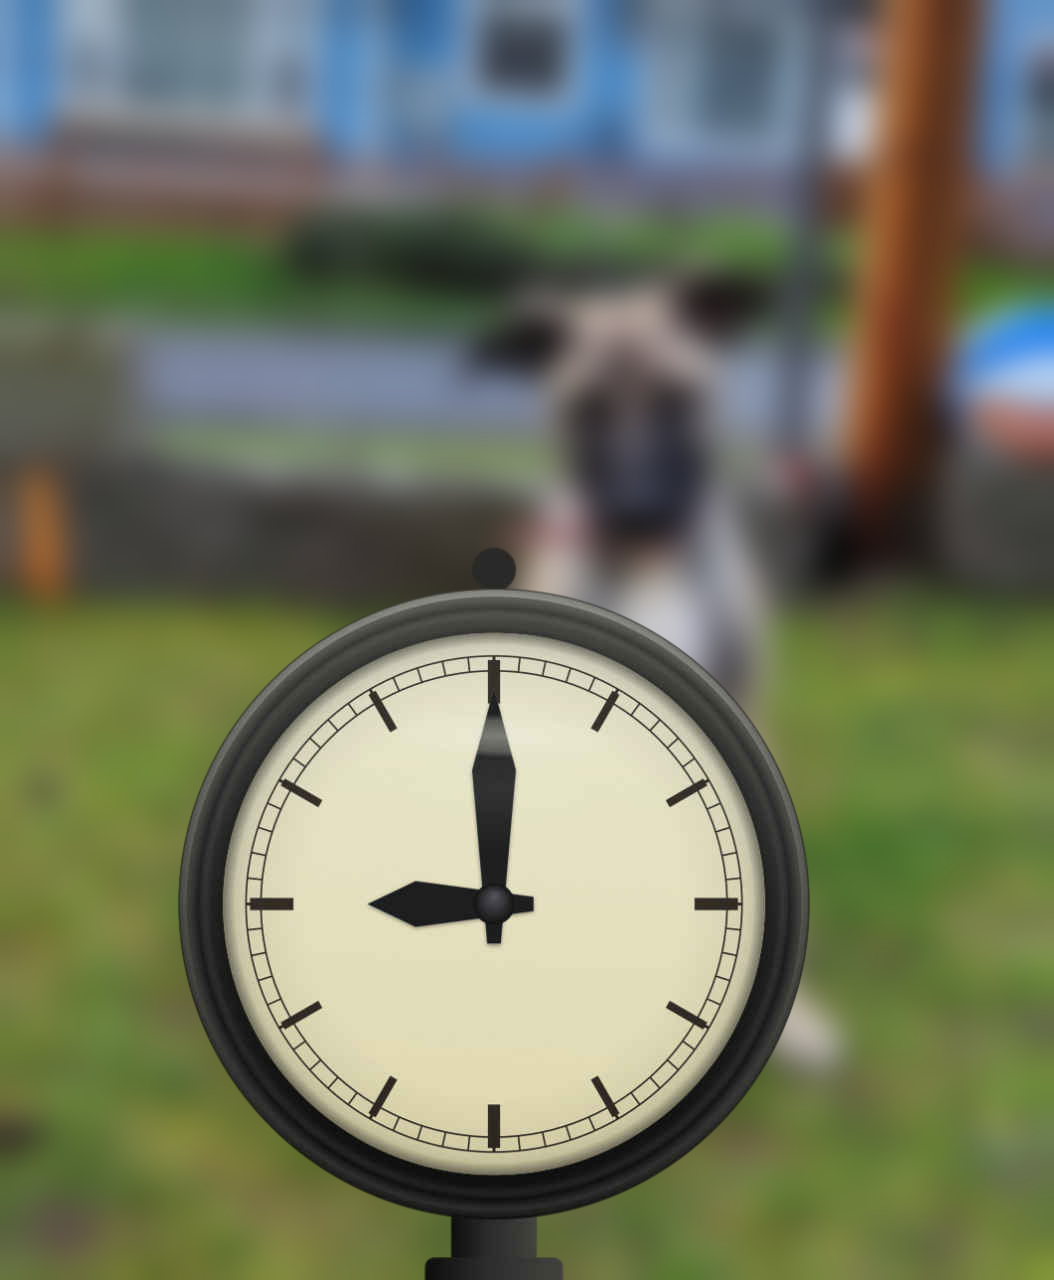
9:00
